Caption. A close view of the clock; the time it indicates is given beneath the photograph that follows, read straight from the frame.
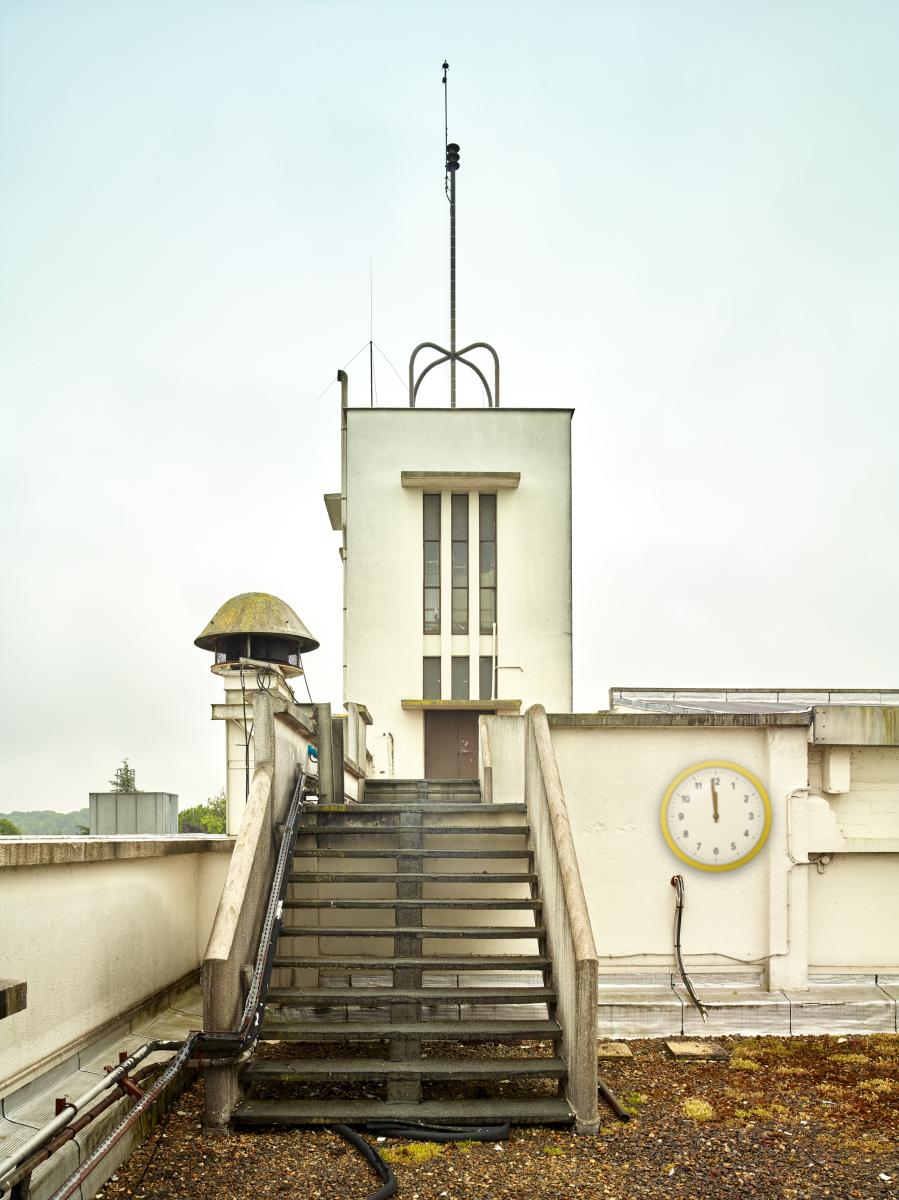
11:59
